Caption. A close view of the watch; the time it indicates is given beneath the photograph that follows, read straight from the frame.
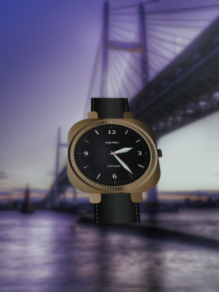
2:24
